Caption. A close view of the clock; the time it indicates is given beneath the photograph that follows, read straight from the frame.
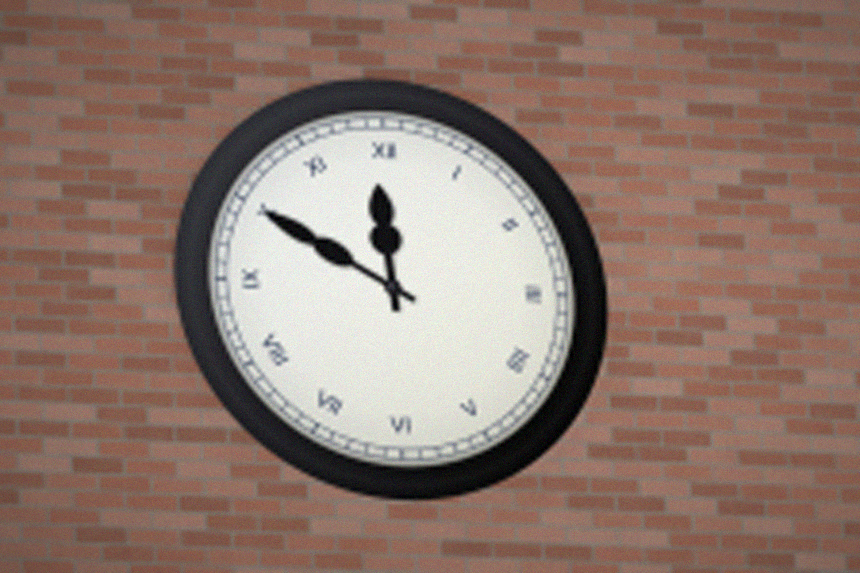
11:50
